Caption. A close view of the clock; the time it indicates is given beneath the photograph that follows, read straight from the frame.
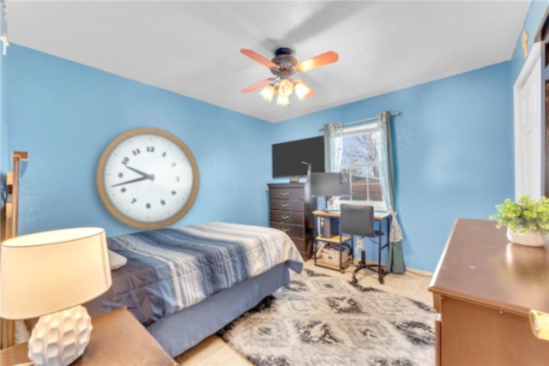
9:42
